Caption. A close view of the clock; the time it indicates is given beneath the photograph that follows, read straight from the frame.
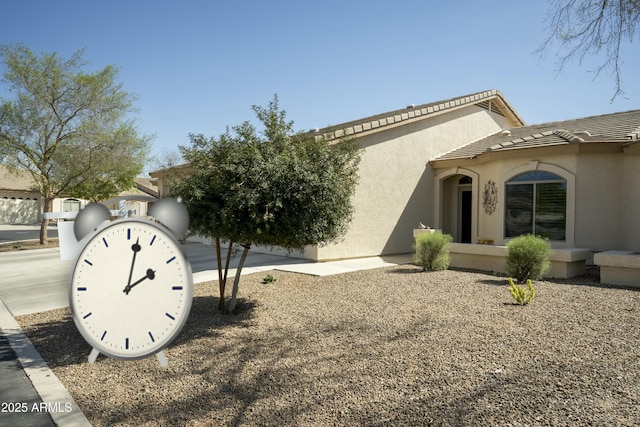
2:02
